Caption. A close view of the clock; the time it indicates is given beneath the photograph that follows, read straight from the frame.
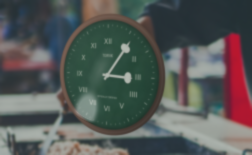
3:06
